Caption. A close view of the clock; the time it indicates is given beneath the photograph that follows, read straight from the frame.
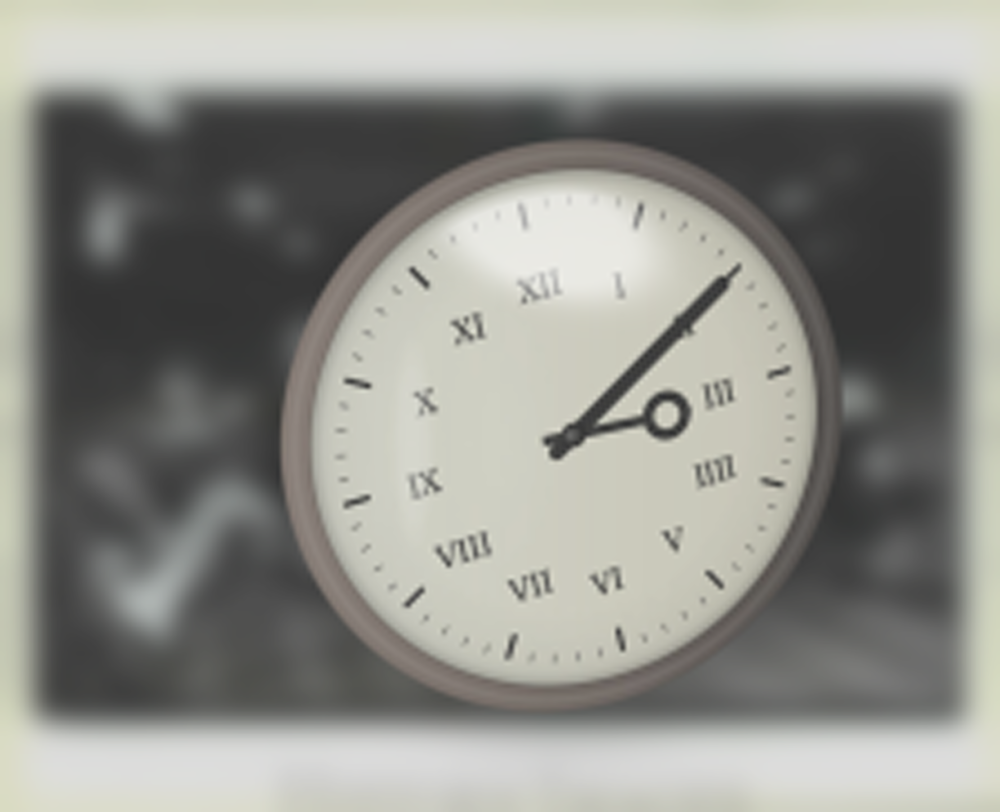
3:10
